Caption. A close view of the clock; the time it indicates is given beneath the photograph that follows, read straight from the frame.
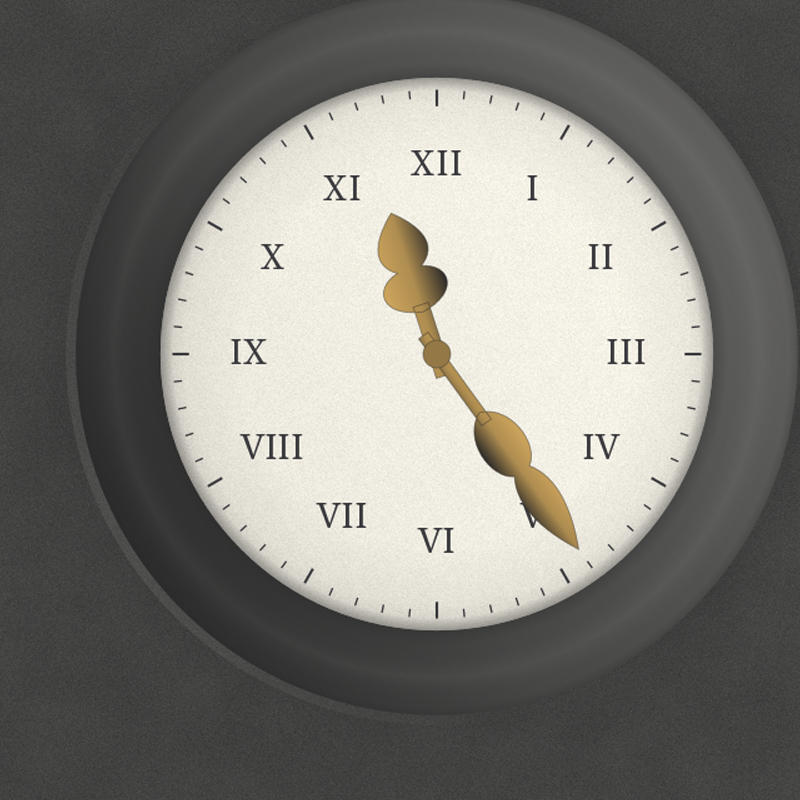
11:24
